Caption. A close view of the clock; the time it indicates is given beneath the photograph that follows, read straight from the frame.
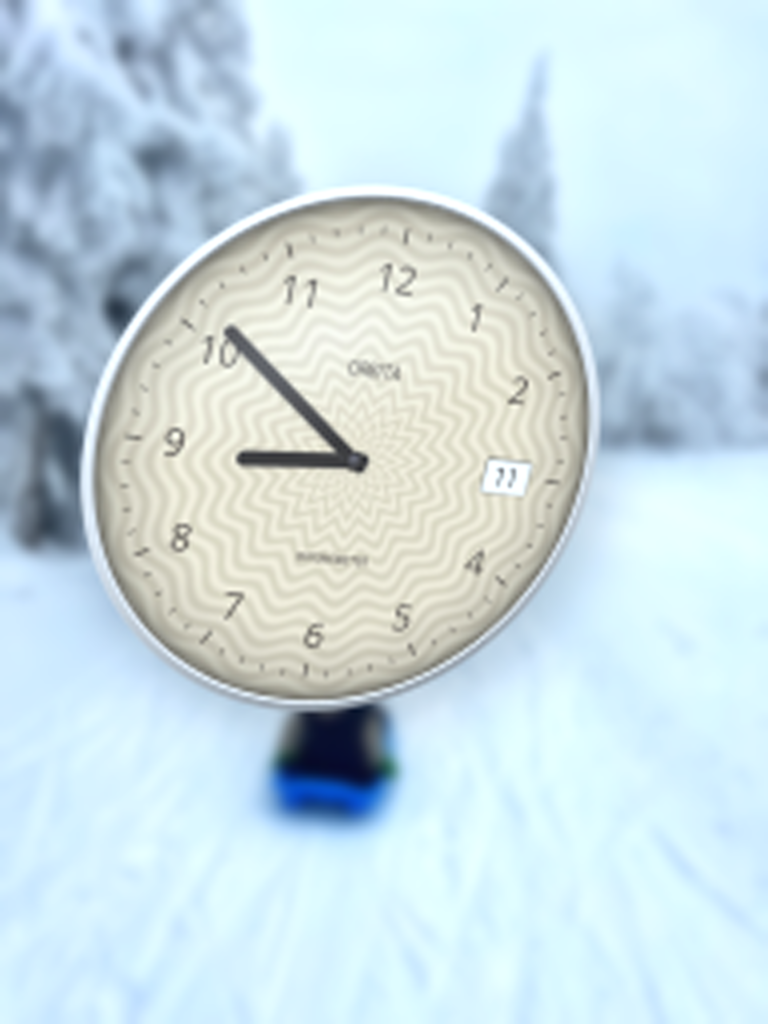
8:51
